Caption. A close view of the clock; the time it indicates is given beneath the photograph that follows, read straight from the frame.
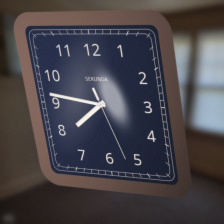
7:46:27
